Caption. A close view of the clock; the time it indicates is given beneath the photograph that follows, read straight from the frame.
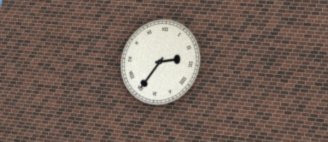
2:35
